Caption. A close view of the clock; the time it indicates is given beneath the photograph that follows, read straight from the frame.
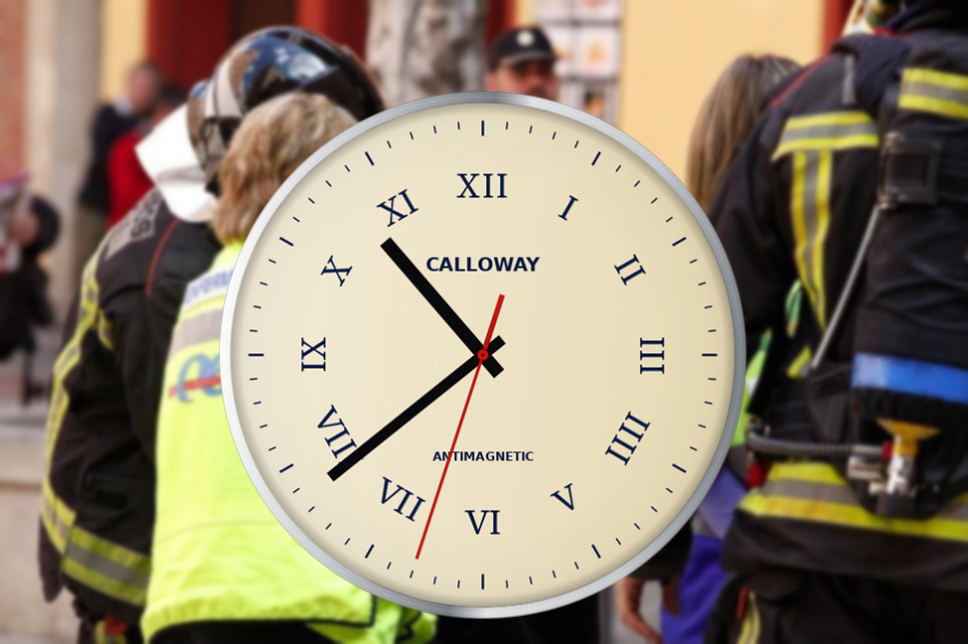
10:38:33
